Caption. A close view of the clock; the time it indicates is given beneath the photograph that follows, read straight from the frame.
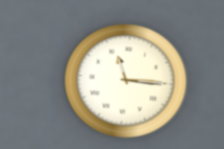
11:15
